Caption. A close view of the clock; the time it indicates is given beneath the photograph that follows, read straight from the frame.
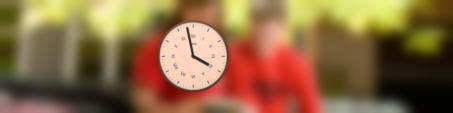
3:58
